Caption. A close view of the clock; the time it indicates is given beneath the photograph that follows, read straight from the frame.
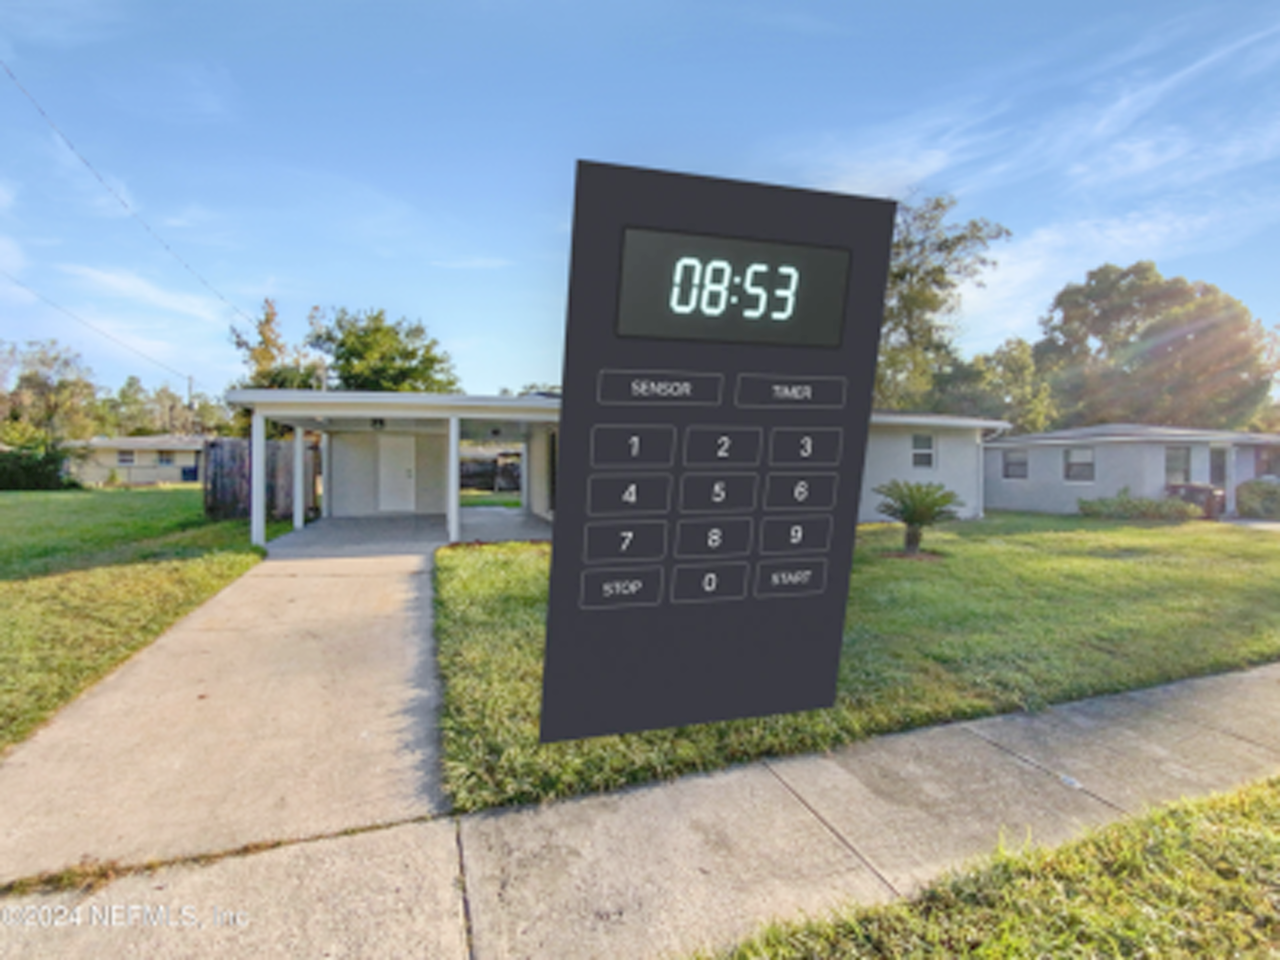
8:53
